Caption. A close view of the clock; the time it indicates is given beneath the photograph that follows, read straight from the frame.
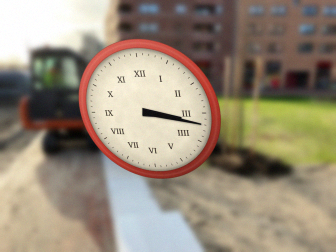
3:17
